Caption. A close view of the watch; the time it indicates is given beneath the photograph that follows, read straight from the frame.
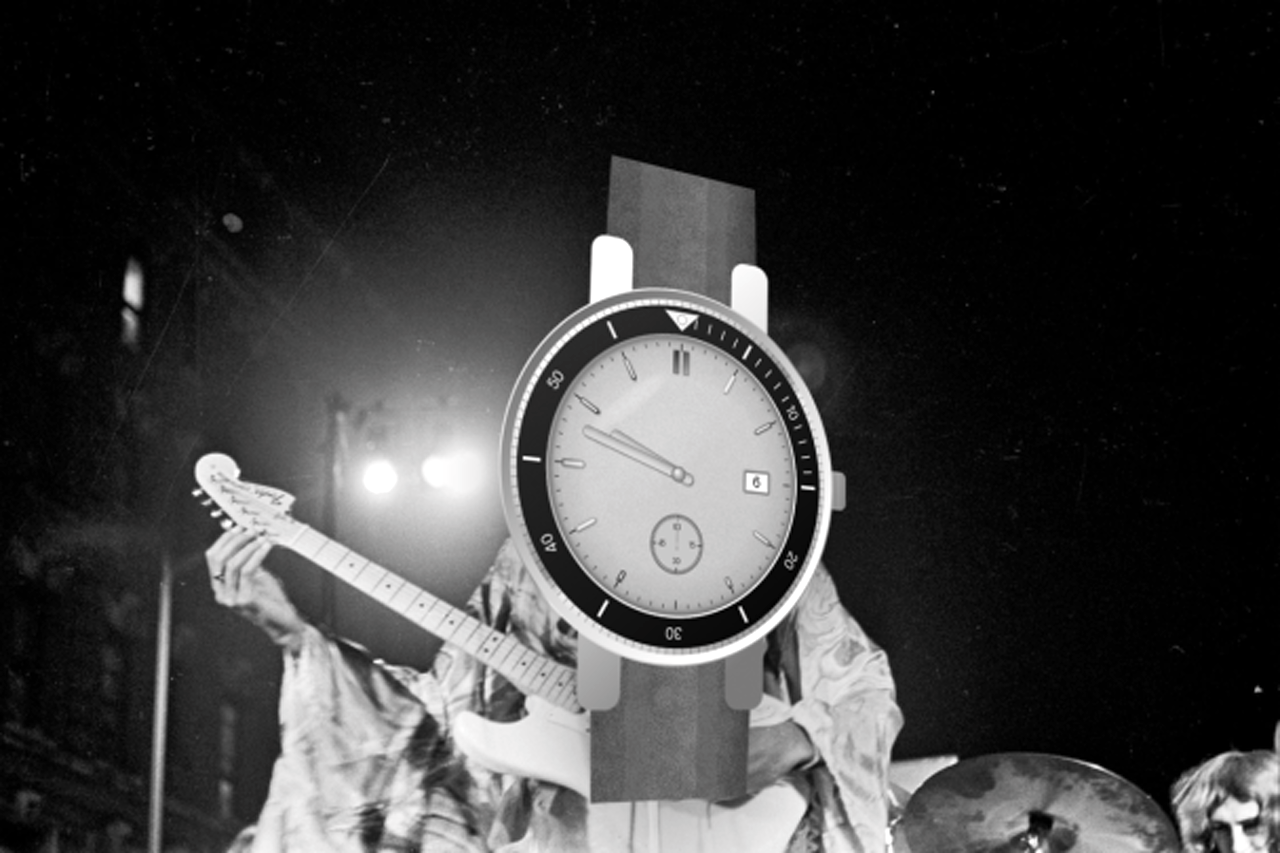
9:48
